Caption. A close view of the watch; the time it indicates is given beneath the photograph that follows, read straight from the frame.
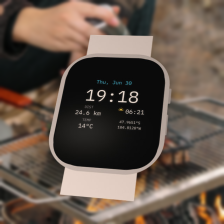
19:18
